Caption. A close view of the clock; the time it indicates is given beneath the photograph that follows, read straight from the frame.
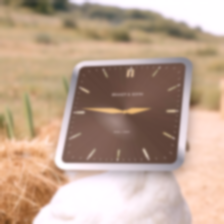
2:46
